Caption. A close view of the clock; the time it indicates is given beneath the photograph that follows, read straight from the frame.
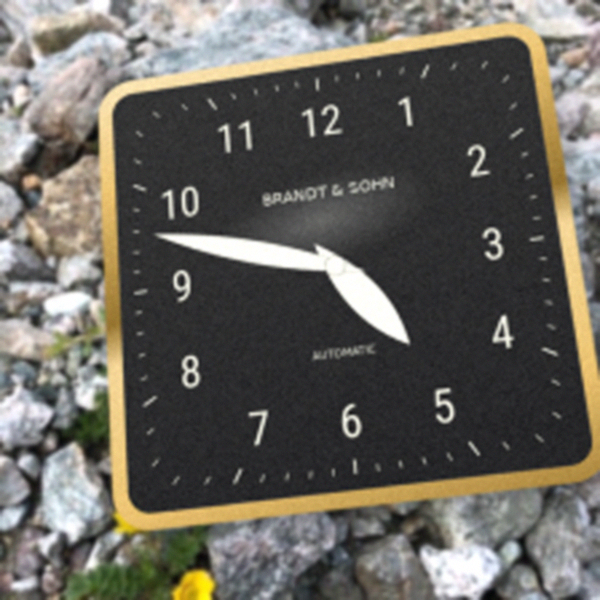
4:48
